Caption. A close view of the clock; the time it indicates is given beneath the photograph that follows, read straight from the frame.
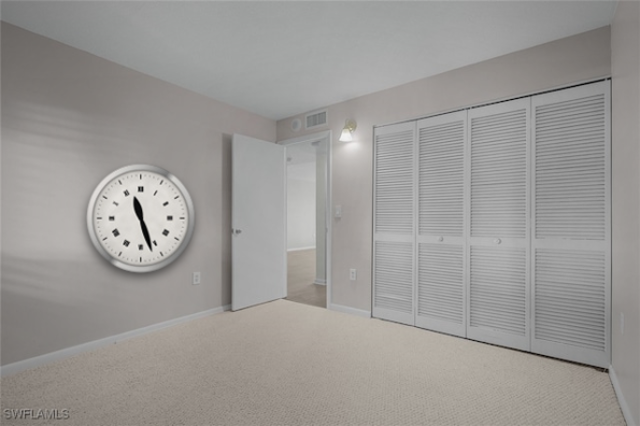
11:27
